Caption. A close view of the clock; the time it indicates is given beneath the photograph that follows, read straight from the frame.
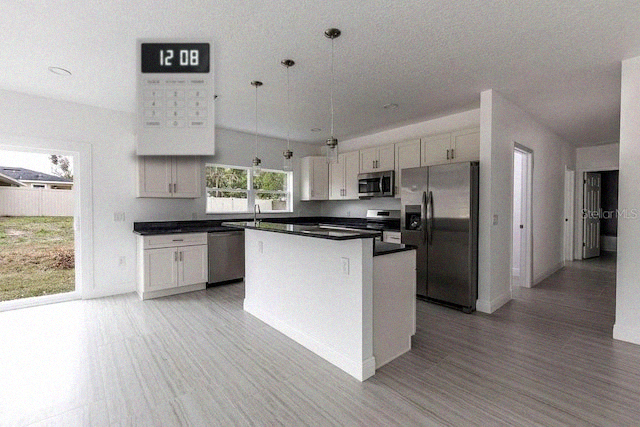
12:08
